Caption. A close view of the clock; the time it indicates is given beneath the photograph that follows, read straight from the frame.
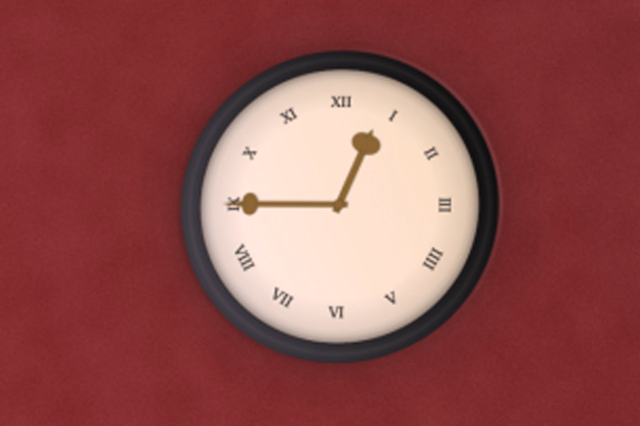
12:45
